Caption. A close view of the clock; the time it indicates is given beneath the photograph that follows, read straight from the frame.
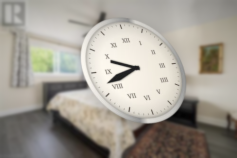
9:42
